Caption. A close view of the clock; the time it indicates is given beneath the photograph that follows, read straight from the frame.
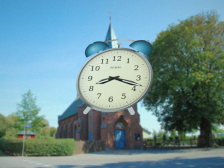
8:18
